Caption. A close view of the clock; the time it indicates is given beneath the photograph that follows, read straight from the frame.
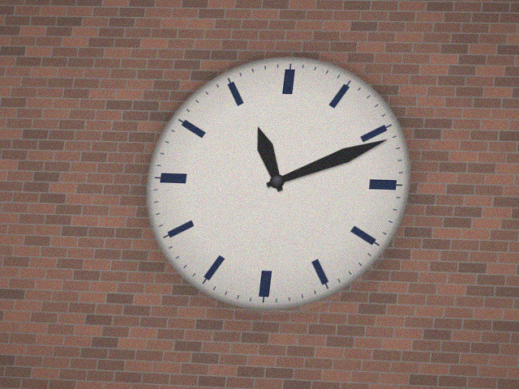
11:11
